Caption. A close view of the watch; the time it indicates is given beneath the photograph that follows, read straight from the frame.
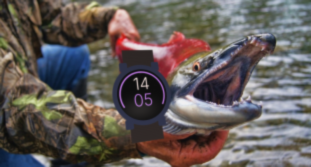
14:05
